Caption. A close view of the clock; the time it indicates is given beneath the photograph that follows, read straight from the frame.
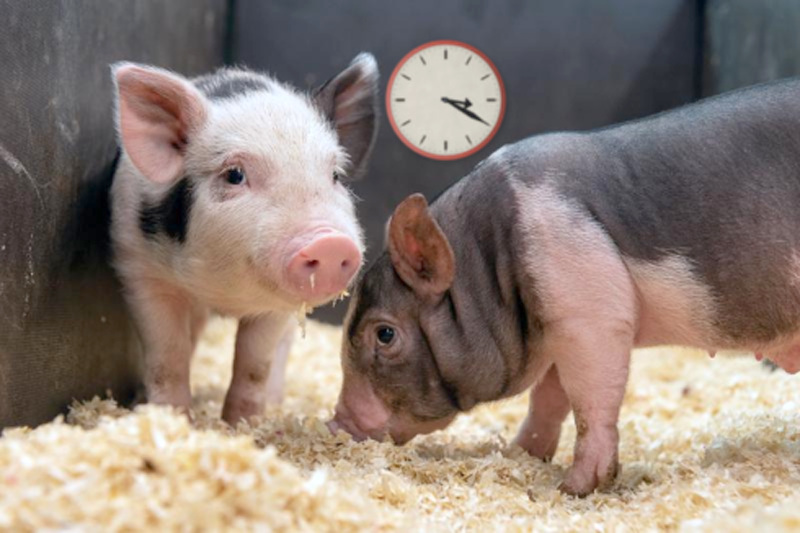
3:20
